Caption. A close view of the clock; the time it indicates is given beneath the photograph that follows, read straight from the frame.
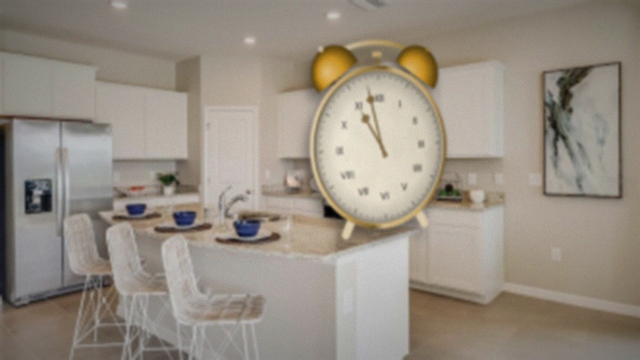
10:58
